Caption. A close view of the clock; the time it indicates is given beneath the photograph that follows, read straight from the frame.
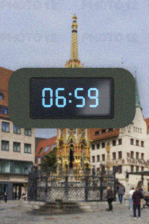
6:59
